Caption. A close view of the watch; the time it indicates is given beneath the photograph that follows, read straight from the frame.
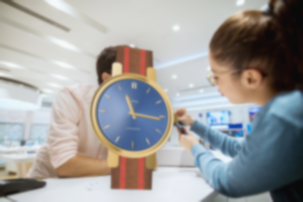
11:16
